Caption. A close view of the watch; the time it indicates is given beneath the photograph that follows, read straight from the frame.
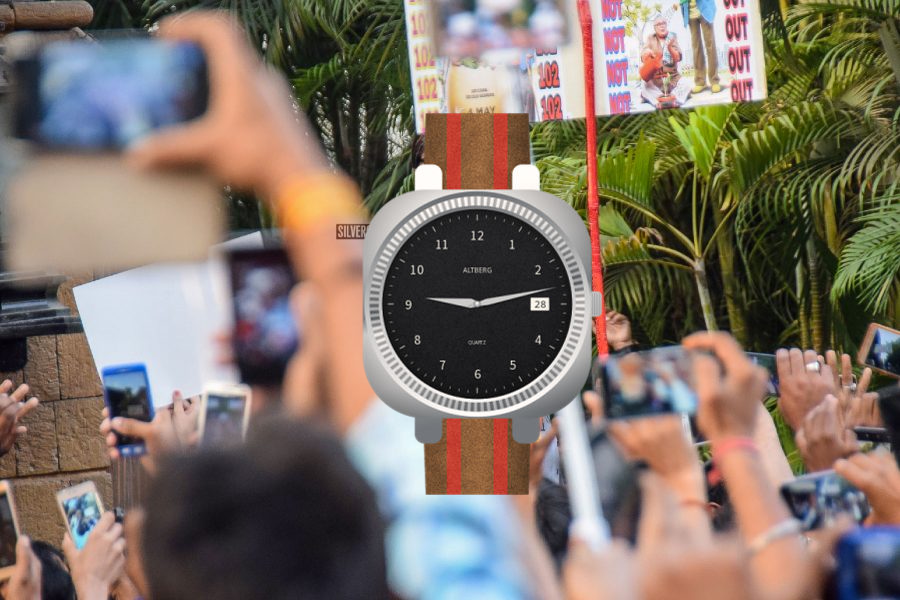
9:13
